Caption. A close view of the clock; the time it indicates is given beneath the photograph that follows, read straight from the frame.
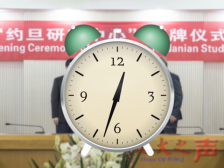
12:33
